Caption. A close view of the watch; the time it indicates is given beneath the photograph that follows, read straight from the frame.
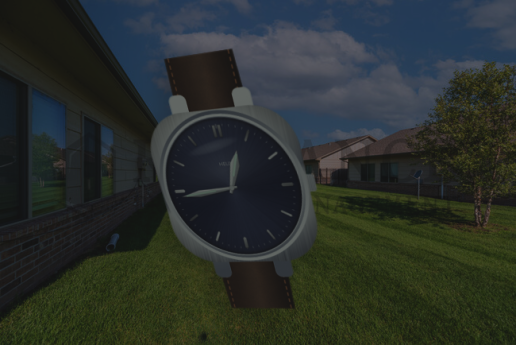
12:44
